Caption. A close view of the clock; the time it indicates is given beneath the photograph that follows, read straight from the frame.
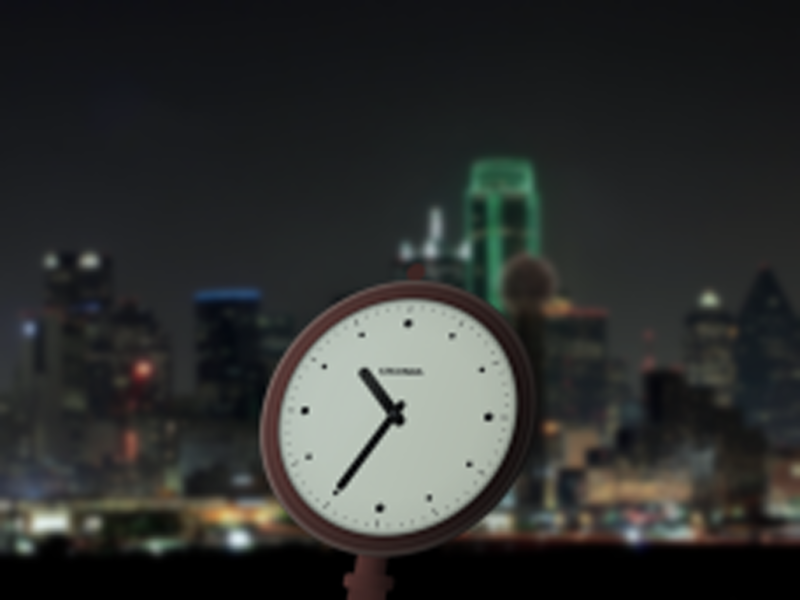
10:35
